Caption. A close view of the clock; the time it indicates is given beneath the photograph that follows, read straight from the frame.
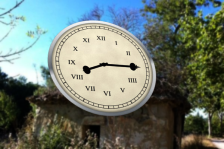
8:15
